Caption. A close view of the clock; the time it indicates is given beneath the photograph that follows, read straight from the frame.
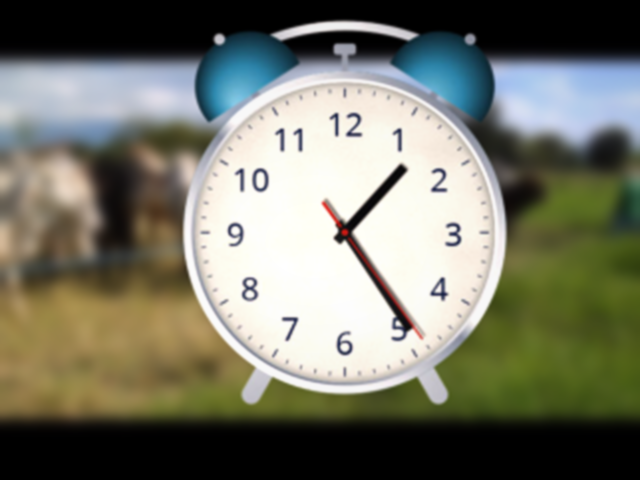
1:24:24
